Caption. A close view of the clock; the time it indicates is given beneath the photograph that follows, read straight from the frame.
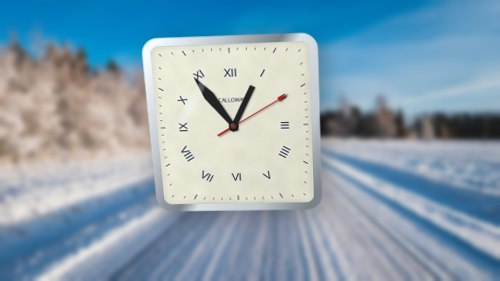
12:54:10
